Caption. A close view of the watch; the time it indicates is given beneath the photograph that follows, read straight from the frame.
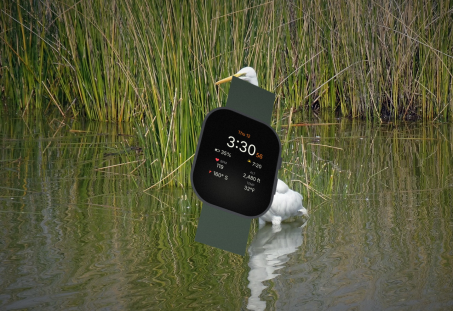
3:30
